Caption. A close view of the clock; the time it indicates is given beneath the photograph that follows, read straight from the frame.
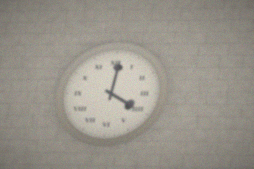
4:01
